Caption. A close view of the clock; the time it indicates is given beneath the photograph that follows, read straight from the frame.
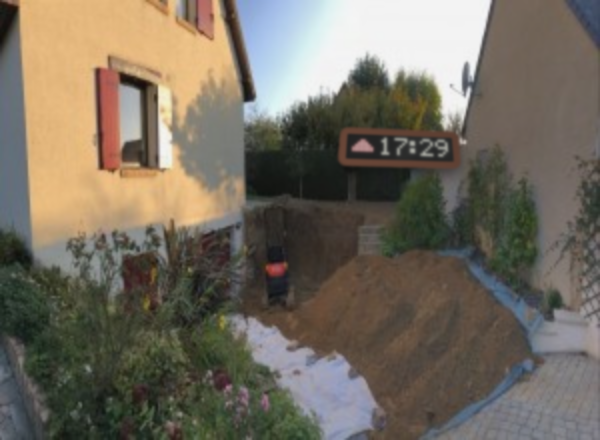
17:29
